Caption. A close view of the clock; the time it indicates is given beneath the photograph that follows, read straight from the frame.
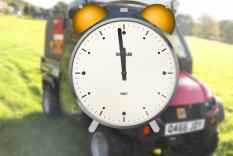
11:59
